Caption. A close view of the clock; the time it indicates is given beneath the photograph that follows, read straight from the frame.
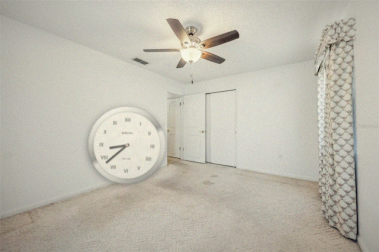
8:38
